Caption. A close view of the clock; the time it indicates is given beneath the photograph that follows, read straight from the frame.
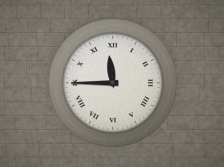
11:45
